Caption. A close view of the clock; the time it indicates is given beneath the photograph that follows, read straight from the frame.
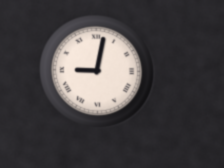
9:02
